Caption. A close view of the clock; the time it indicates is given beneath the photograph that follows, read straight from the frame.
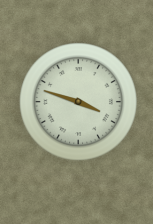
3:48
